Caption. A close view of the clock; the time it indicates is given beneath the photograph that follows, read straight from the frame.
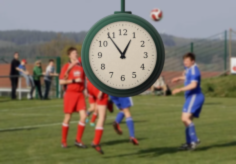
12:54
